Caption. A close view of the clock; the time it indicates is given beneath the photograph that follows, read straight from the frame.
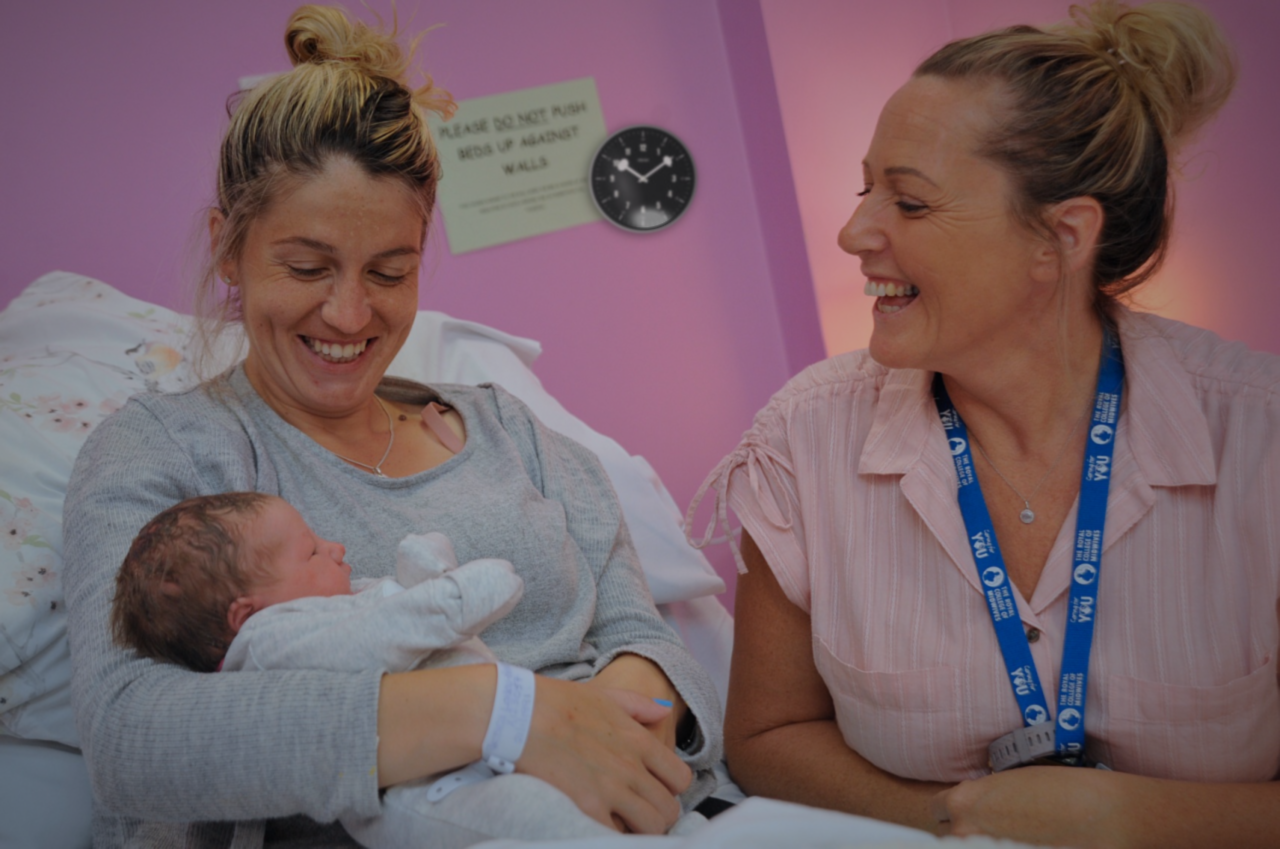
10:09
